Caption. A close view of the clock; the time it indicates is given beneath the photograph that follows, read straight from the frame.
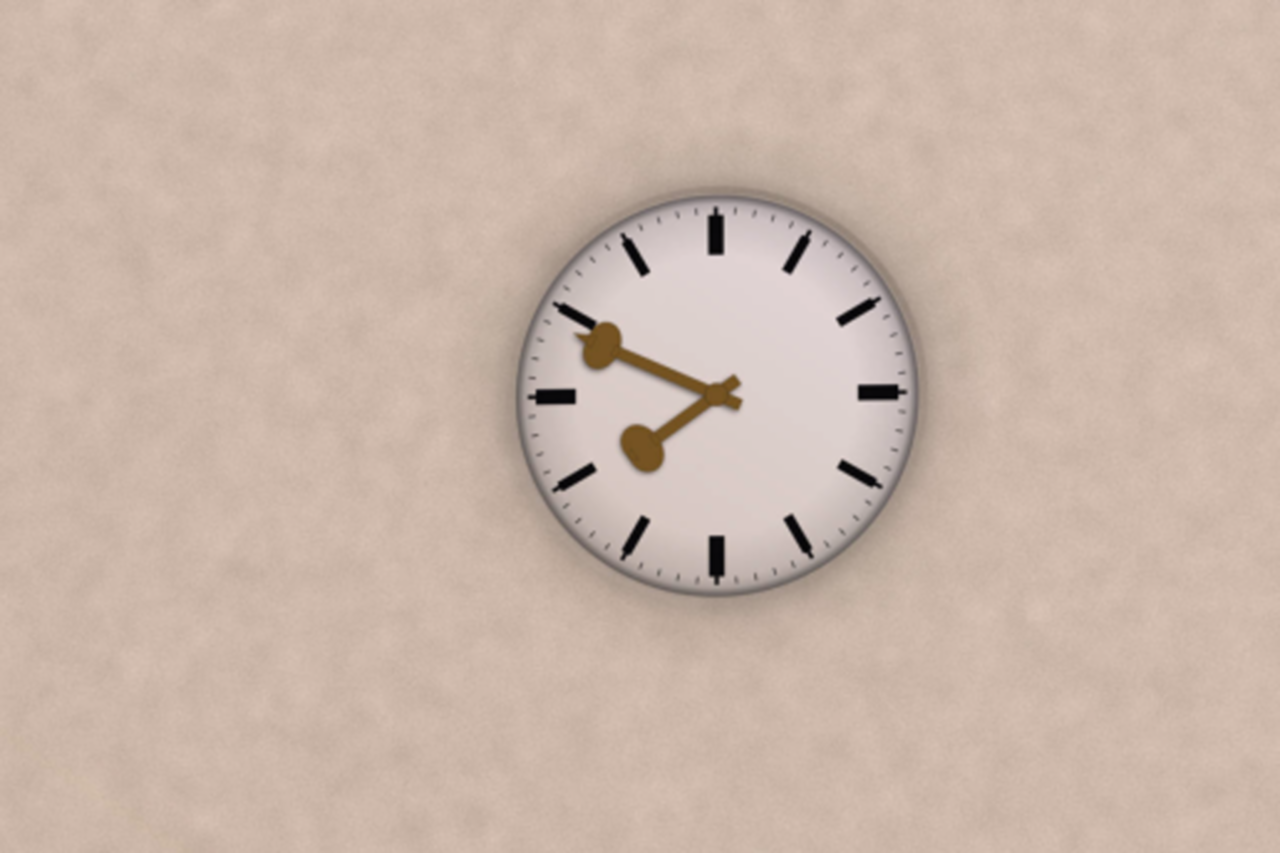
7:49
